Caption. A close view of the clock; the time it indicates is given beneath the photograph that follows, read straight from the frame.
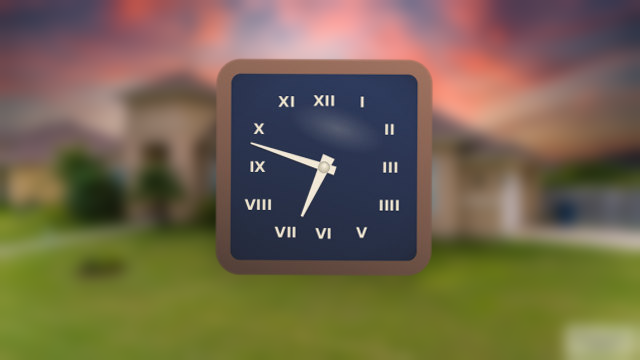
6:48
